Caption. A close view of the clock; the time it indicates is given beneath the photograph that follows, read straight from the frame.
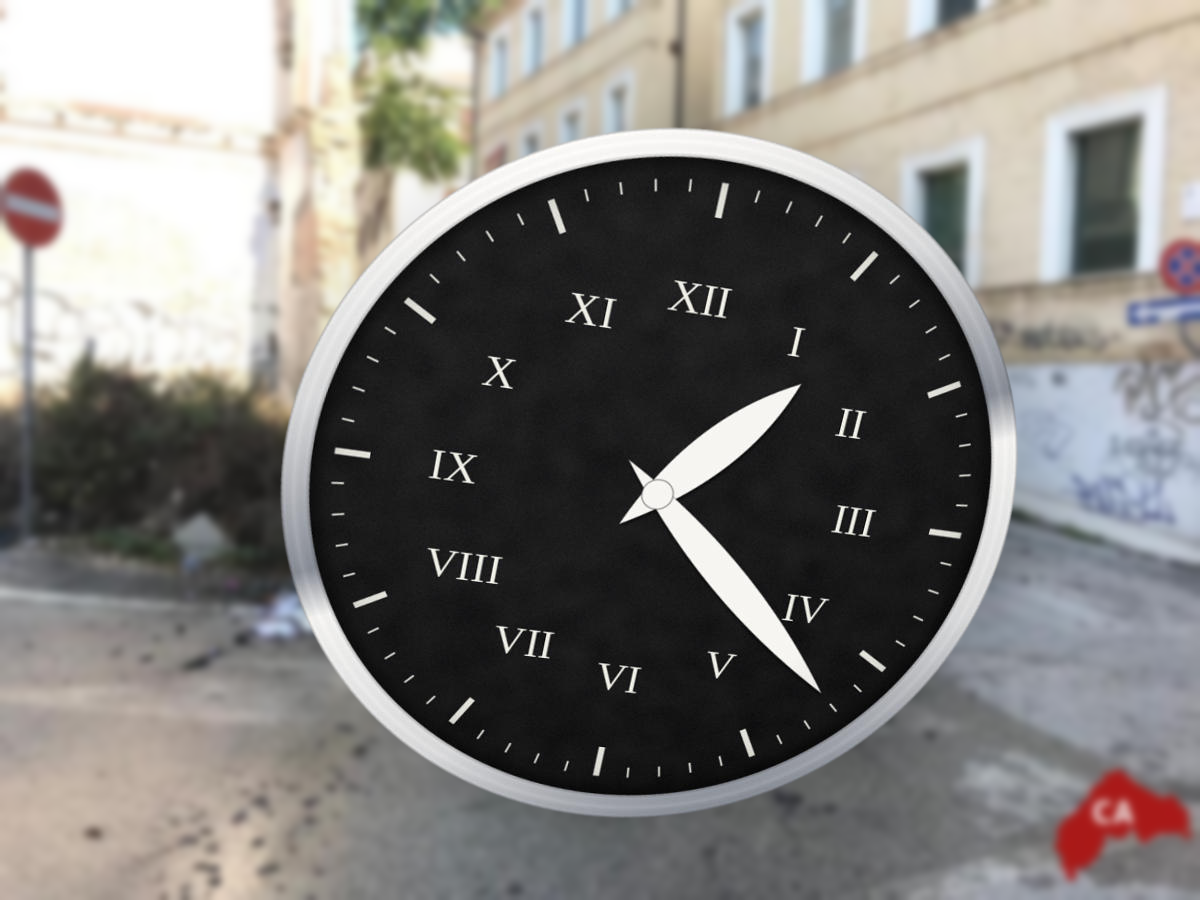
1:22
